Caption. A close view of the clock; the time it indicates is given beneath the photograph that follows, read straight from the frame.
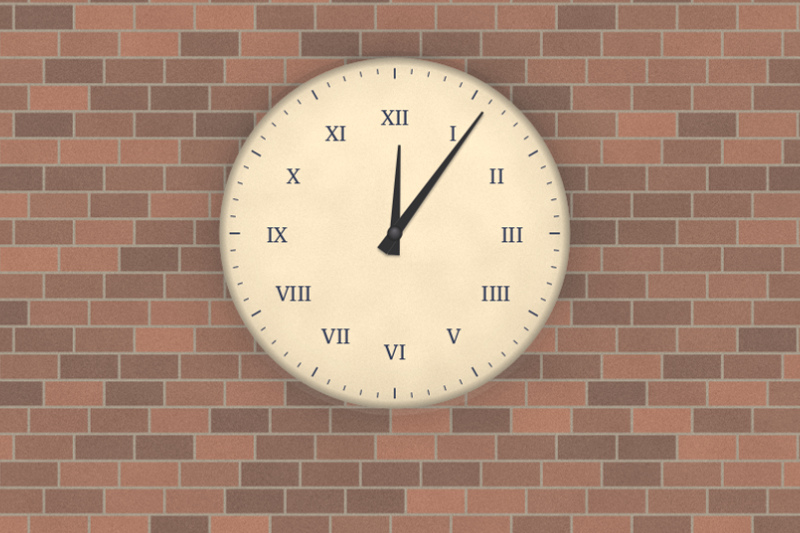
12:06
